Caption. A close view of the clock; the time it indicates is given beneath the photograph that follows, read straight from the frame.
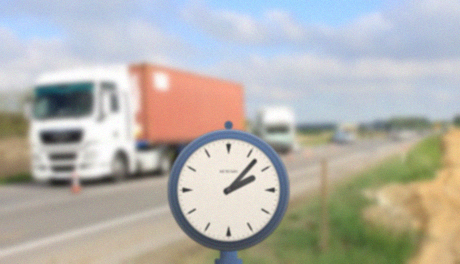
2:07
